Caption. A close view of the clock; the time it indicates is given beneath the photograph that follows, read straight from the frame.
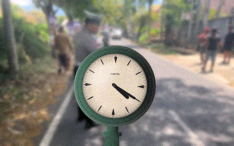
4:20
